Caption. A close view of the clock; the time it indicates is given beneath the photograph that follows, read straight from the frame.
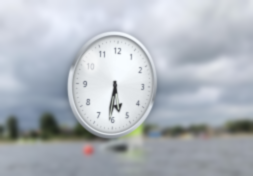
5:31
